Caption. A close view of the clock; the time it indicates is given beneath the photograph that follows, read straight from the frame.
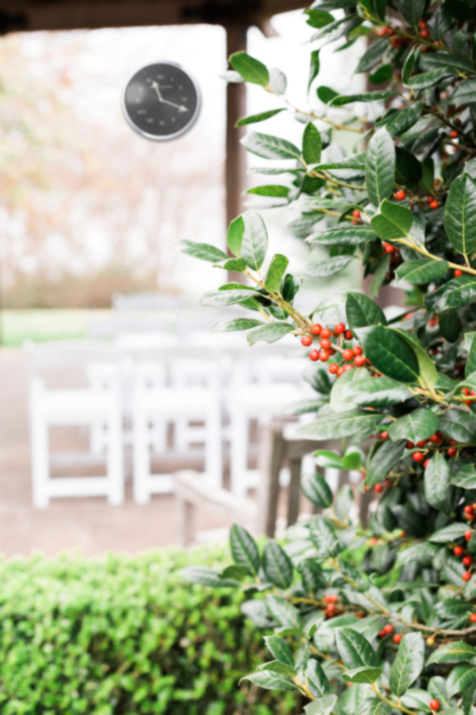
11:19
